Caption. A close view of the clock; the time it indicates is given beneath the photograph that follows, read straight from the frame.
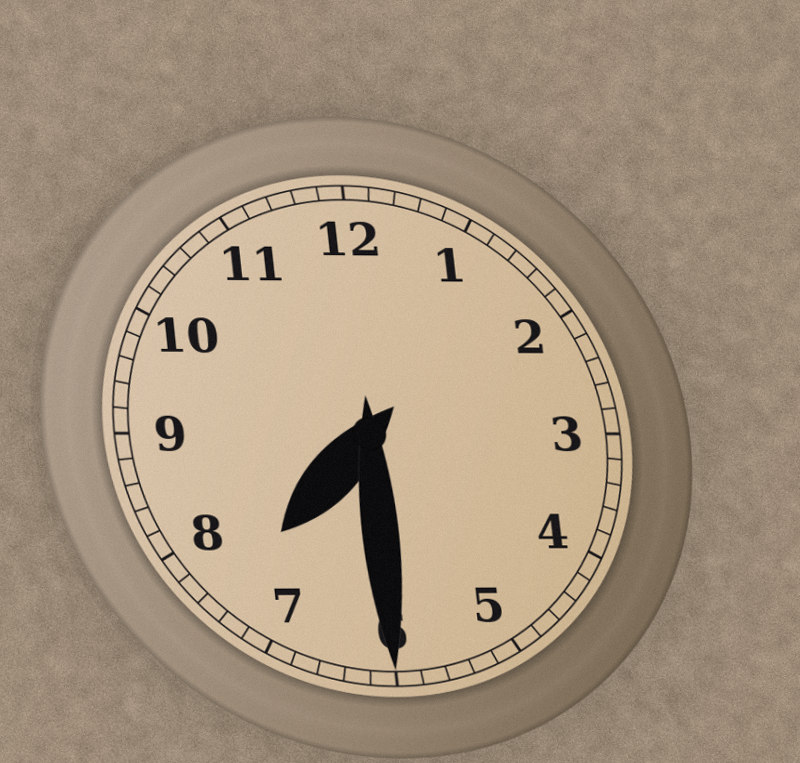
7:30
